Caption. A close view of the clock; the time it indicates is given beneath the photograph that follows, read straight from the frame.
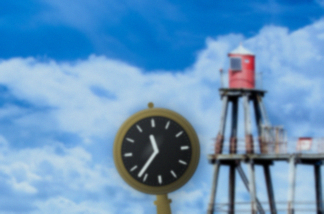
11:37
